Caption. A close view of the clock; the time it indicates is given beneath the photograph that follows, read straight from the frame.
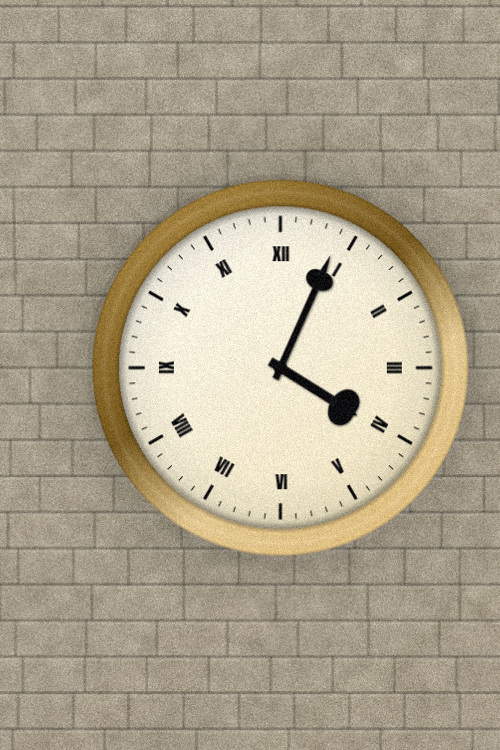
4:04
